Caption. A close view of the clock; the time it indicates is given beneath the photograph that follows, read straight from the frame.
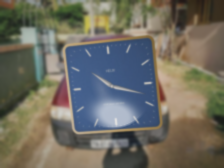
10:18
